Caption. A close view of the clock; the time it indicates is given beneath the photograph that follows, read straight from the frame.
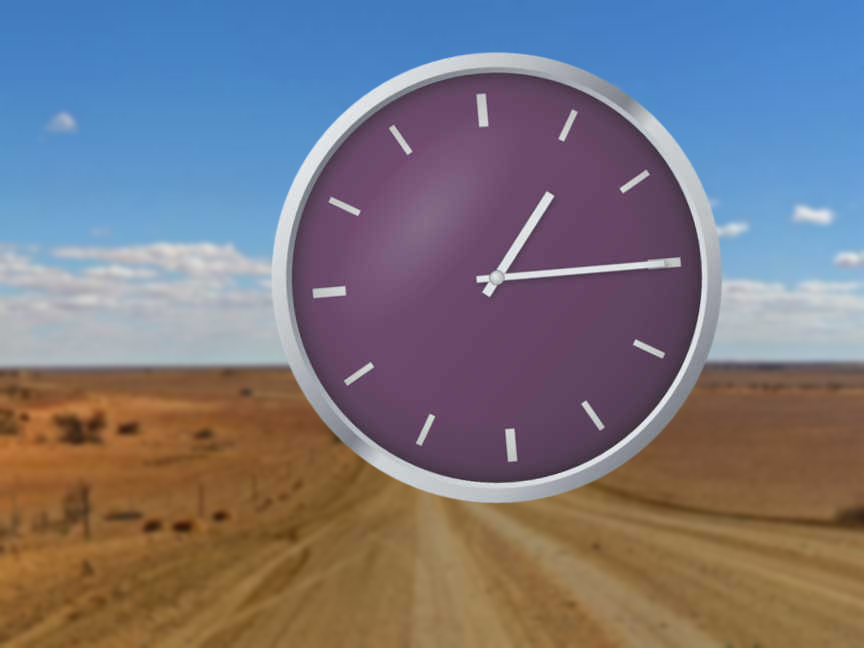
1:15
